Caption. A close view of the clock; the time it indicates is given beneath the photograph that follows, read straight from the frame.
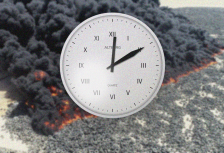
12:10
